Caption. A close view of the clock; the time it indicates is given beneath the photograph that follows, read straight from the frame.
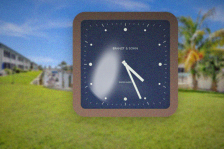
4:26
